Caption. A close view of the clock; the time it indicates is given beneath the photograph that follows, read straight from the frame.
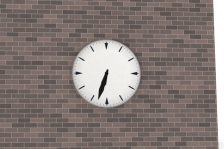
6:33
